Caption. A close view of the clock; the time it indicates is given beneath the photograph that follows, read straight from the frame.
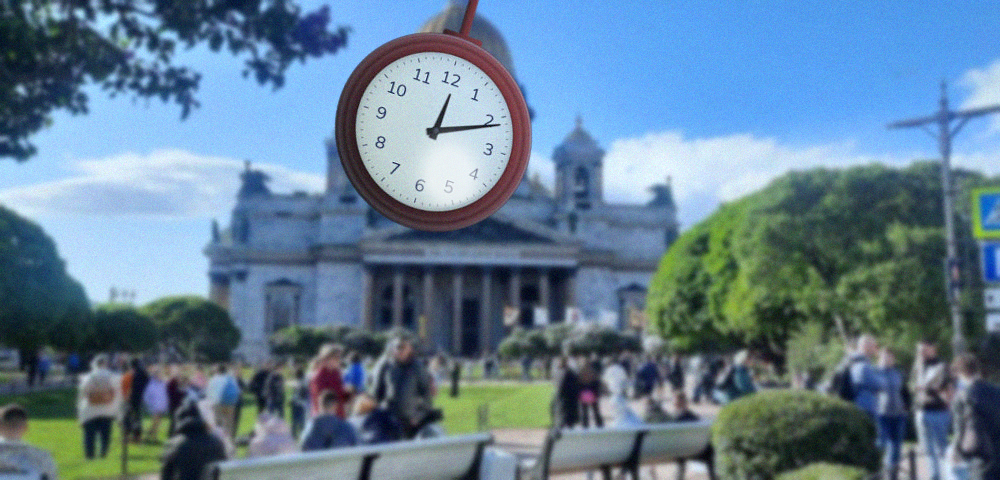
12:11
